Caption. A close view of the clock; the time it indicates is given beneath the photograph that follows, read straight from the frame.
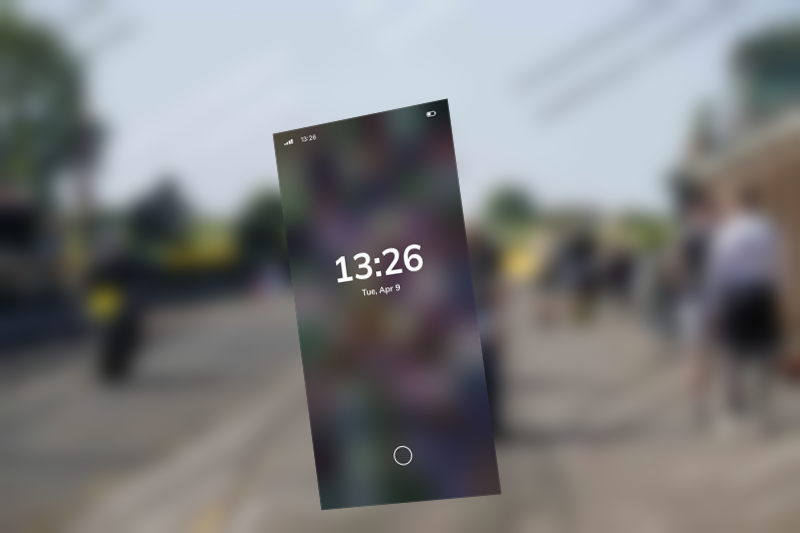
13:26
